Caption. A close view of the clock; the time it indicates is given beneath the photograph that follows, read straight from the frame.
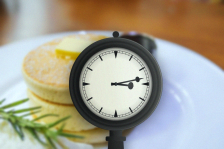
3:13
